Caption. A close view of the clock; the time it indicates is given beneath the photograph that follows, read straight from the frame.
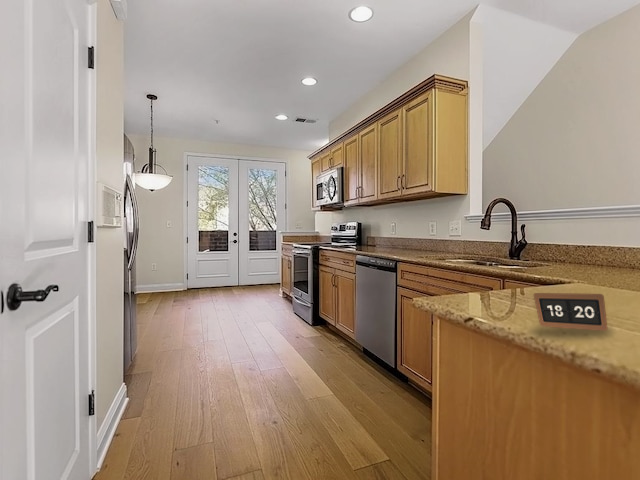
18:20
